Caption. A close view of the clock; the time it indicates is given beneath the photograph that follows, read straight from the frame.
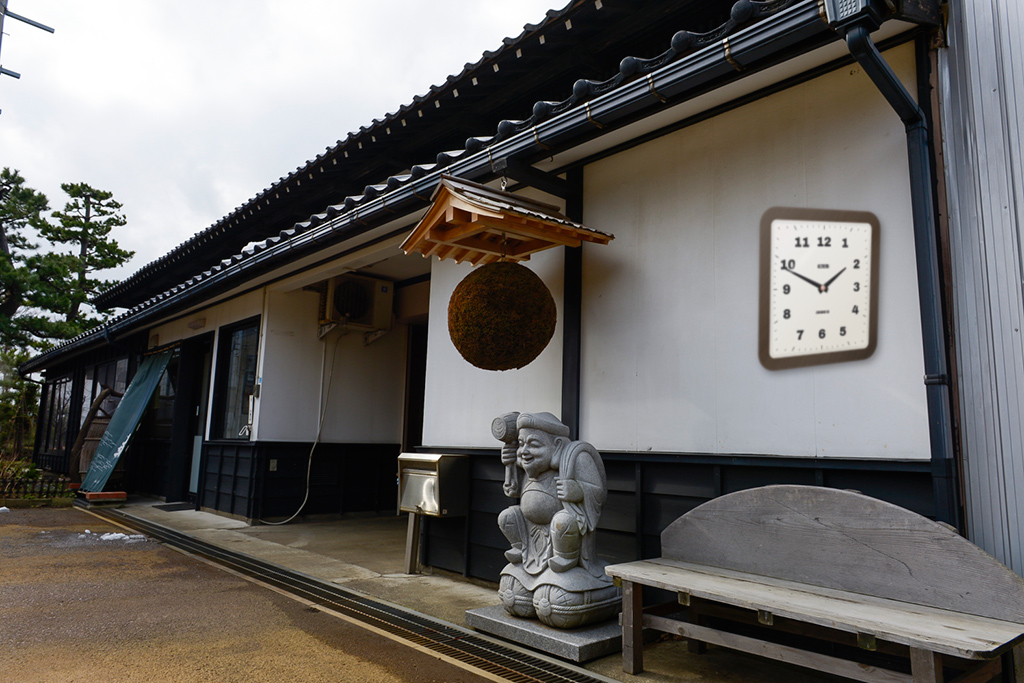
1:49
